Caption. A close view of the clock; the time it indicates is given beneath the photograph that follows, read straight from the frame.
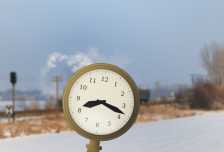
8:18
